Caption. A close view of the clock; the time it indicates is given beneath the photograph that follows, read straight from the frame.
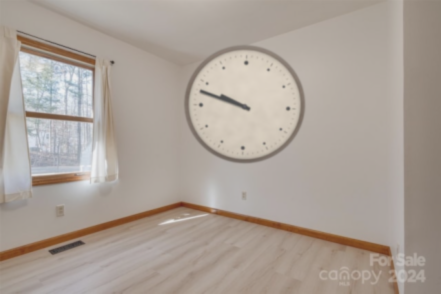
9:48
